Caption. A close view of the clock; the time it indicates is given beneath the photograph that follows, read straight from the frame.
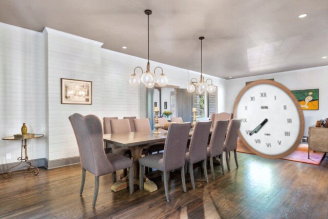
7:39
